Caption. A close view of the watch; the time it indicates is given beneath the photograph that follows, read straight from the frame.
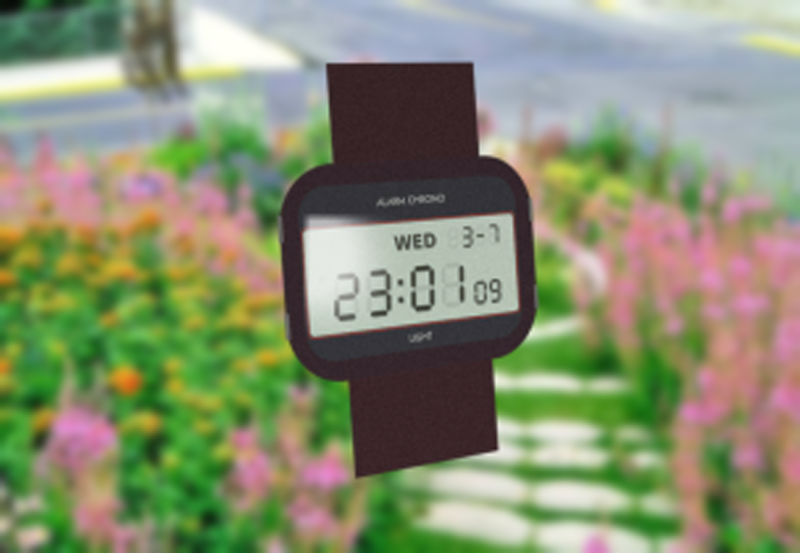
23:01:09
